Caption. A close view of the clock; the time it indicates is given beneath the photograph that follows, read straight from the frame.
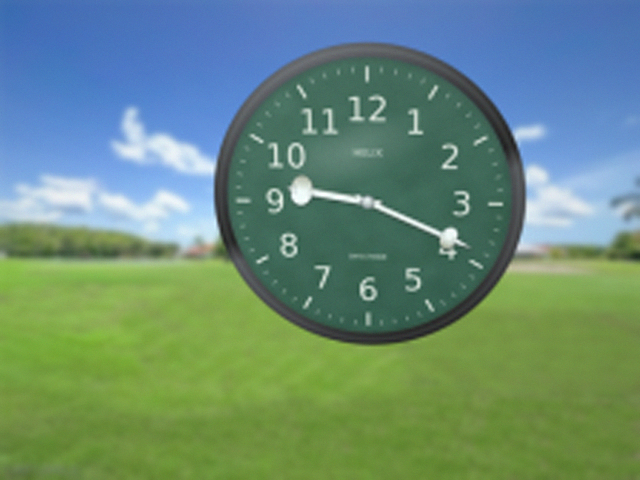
9:19
